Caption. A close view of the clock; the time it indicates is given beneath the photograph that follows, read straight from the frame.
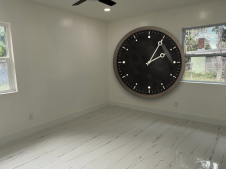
2:05
